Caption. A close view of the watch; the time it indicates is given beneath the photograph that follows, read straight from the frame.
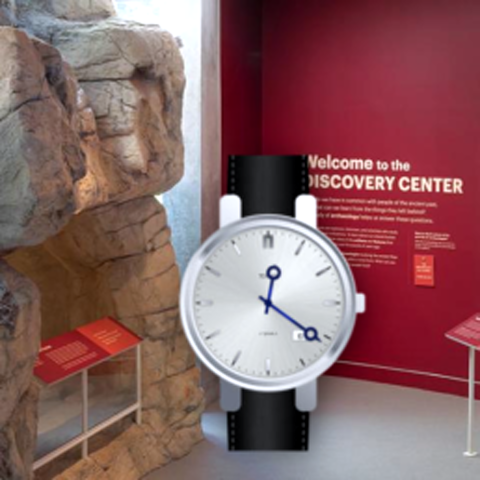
12:21
